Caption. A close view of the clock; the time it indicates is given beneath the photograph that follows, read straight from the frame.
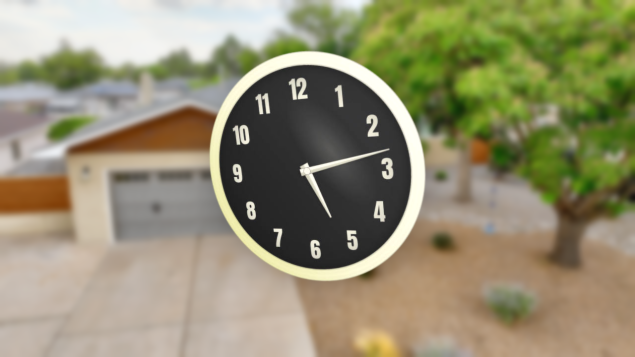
5:13
